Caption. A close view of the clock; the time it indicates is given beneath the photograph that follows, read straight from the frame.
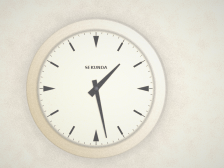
1:28
